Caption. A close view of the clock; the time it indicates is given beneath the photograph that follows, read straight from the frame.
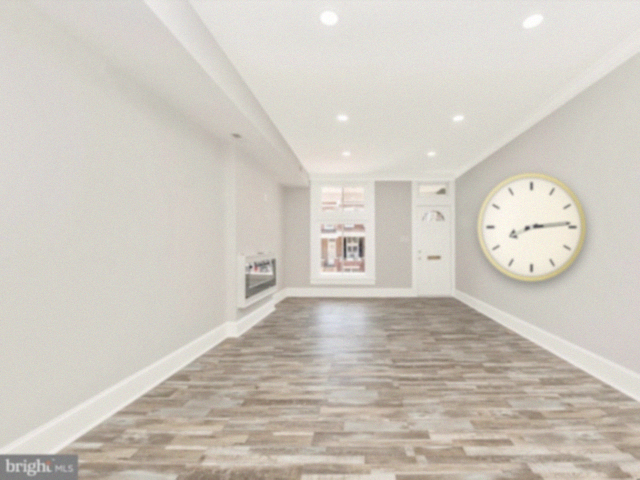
8:14
